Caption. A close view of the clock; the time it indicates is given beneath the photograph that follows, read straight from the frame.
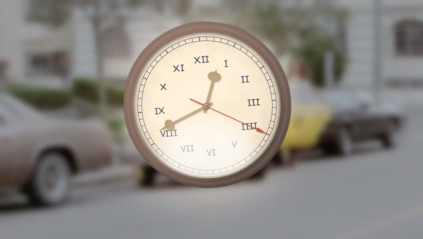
12:41:20
